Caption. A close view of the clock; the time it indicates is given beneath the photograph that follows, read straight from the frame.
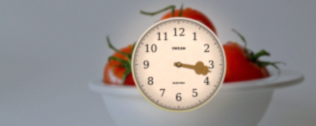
3:17
